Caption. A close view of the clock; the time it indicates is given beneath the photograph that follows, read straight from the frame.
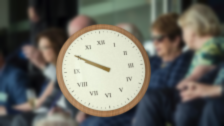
9:50
